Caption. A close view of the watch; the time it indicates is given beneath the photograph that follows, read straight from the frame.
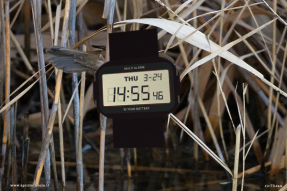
14:55:46
